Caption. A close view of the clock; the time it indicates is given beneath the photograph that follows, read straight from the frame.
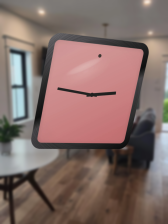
2:46
